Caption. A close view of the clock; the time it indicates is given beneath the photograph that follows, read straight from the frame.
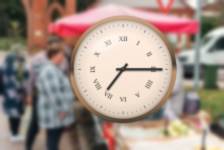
7:15
